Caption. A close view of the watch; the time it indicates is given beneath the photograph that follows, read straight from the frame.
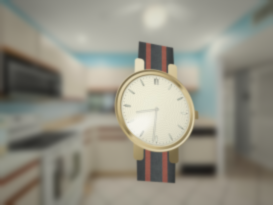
8:31
